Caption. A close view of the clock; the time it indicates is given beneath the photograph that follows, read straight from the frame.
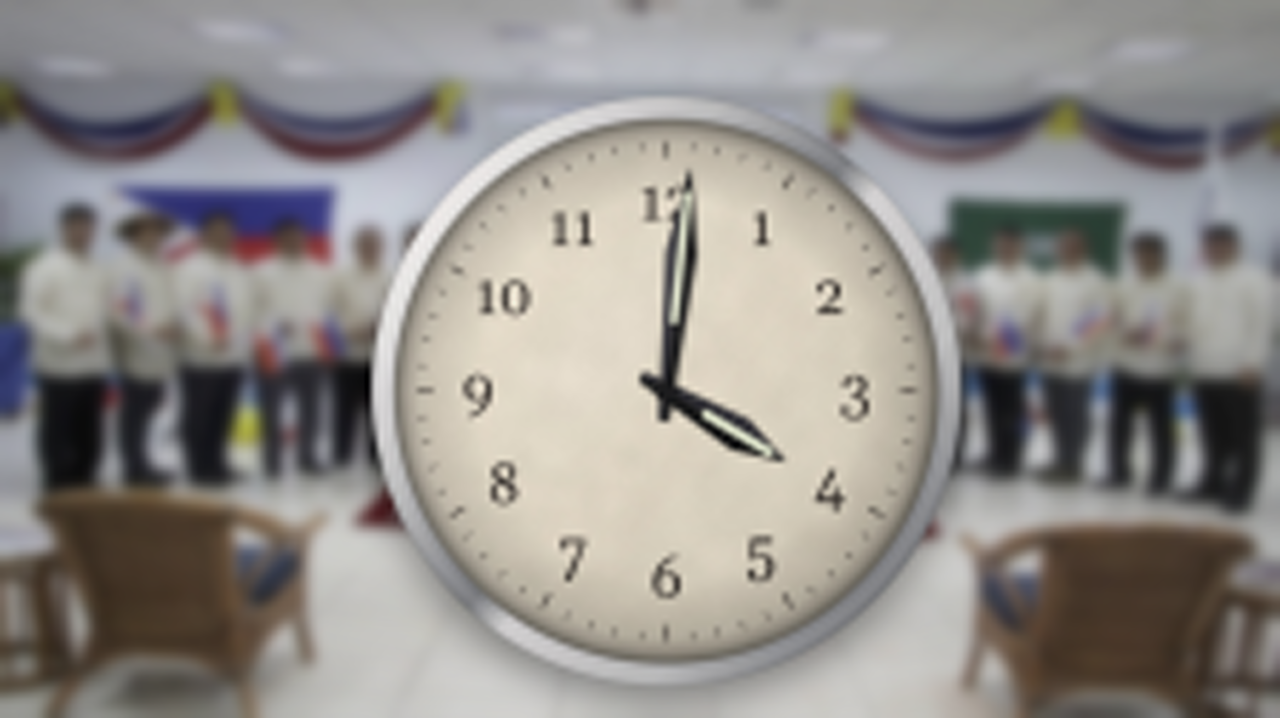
4:01
